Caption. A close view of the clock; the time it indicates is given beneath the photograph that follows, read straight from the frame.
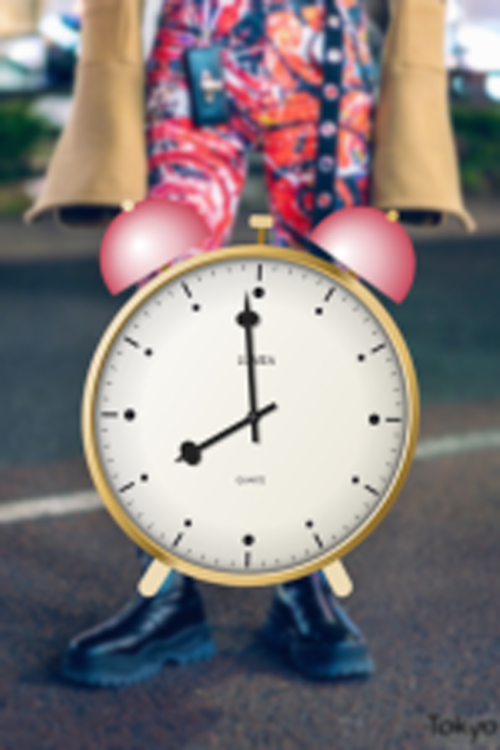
7:59
